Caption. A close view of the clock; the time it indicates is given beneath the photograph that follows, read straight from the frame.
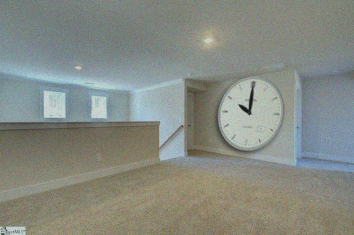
10:00
